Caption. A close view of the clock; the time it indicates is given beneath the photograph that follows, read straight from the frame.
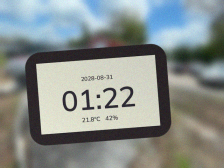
1:22
